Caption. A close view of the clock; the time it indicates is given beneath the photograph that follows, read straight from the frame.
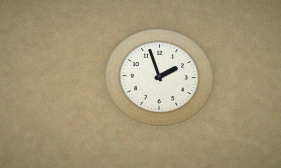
1:57
